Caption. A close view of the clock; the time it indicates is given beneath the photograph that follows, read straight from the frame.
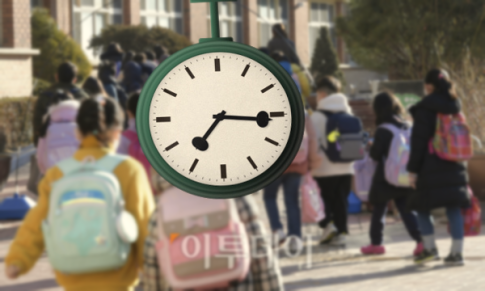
7:16
